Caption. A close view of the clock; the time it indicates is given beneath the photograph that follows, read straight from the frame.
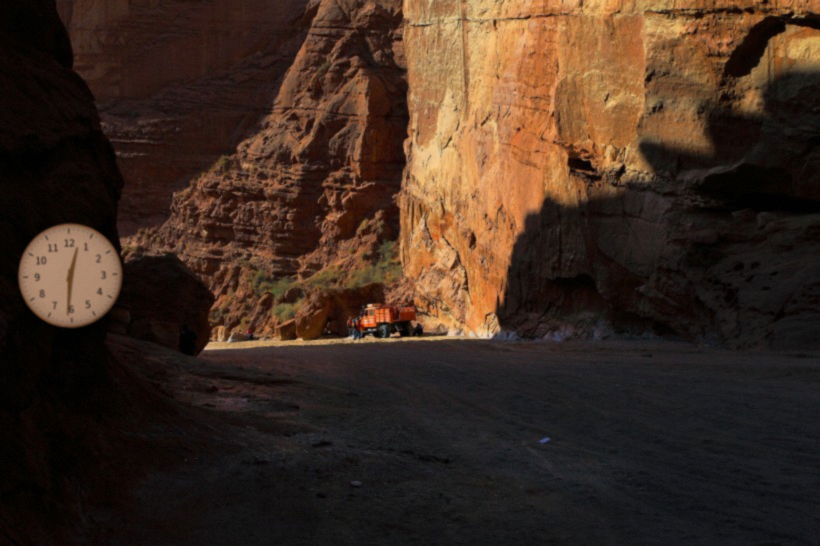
12:31
